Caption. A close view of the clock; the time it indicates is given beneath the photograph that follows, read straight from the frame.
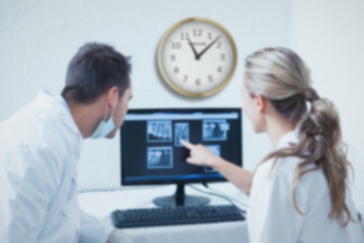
11:08
